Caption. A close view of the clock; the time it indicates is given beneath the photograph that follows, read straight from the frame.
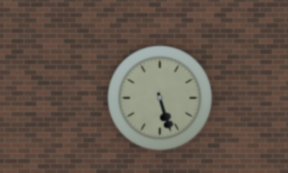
5:27
